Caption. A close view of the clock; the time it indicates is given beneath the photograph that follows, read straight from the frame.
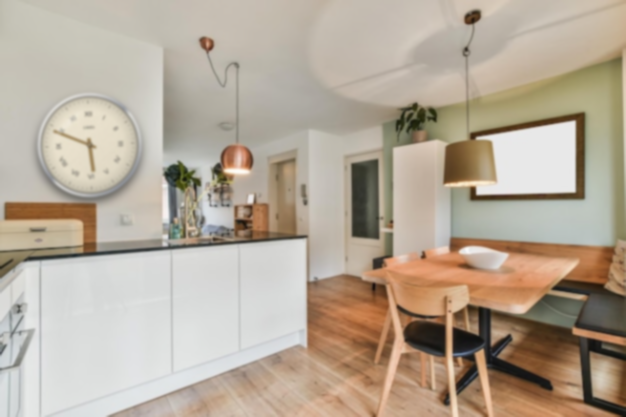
5:49
